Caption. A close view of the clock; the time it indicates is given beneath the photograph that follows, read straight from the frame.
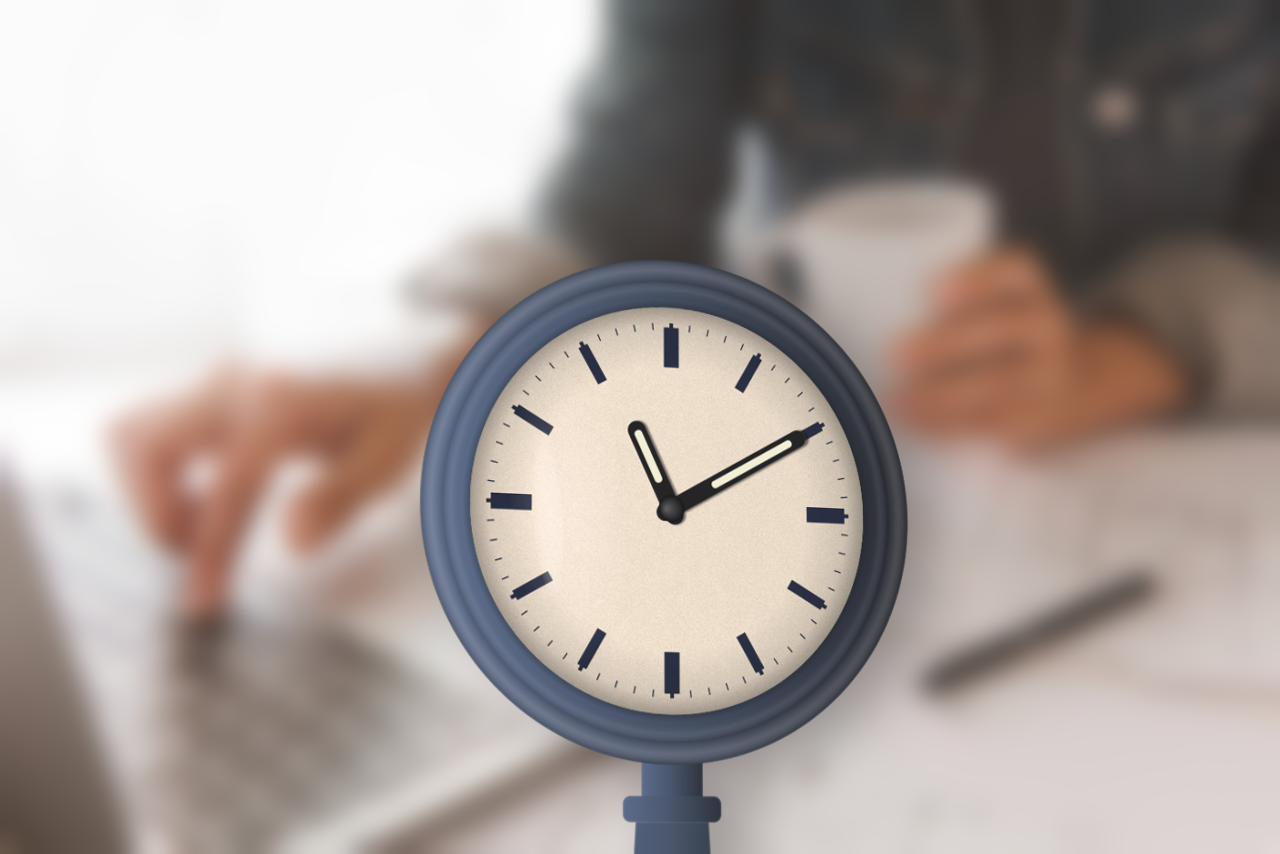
11:10
